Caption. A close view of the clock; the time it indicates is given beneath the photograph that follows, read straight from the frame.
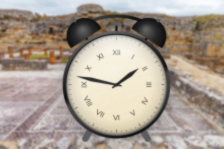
1:47
